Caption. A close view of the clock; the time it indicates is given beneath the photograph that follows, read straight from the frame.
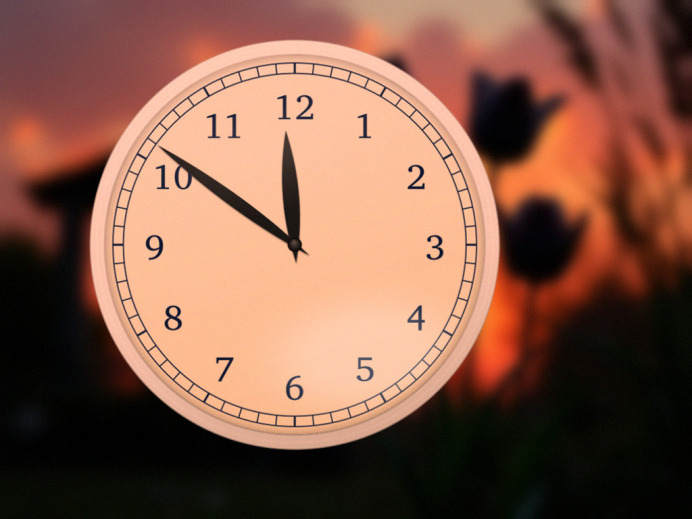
11:51
